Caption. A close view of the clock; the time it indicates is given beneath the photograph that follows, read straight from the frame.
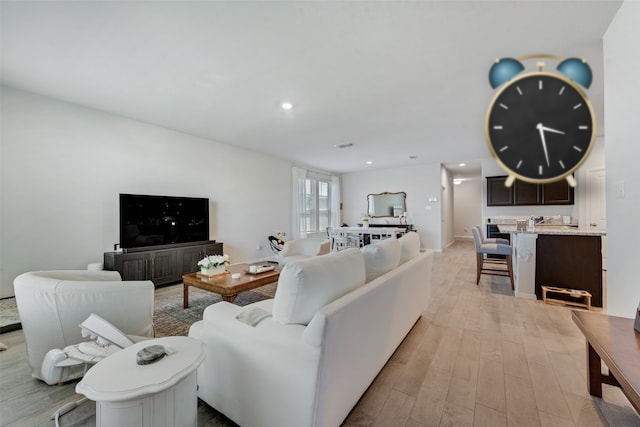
3:28
